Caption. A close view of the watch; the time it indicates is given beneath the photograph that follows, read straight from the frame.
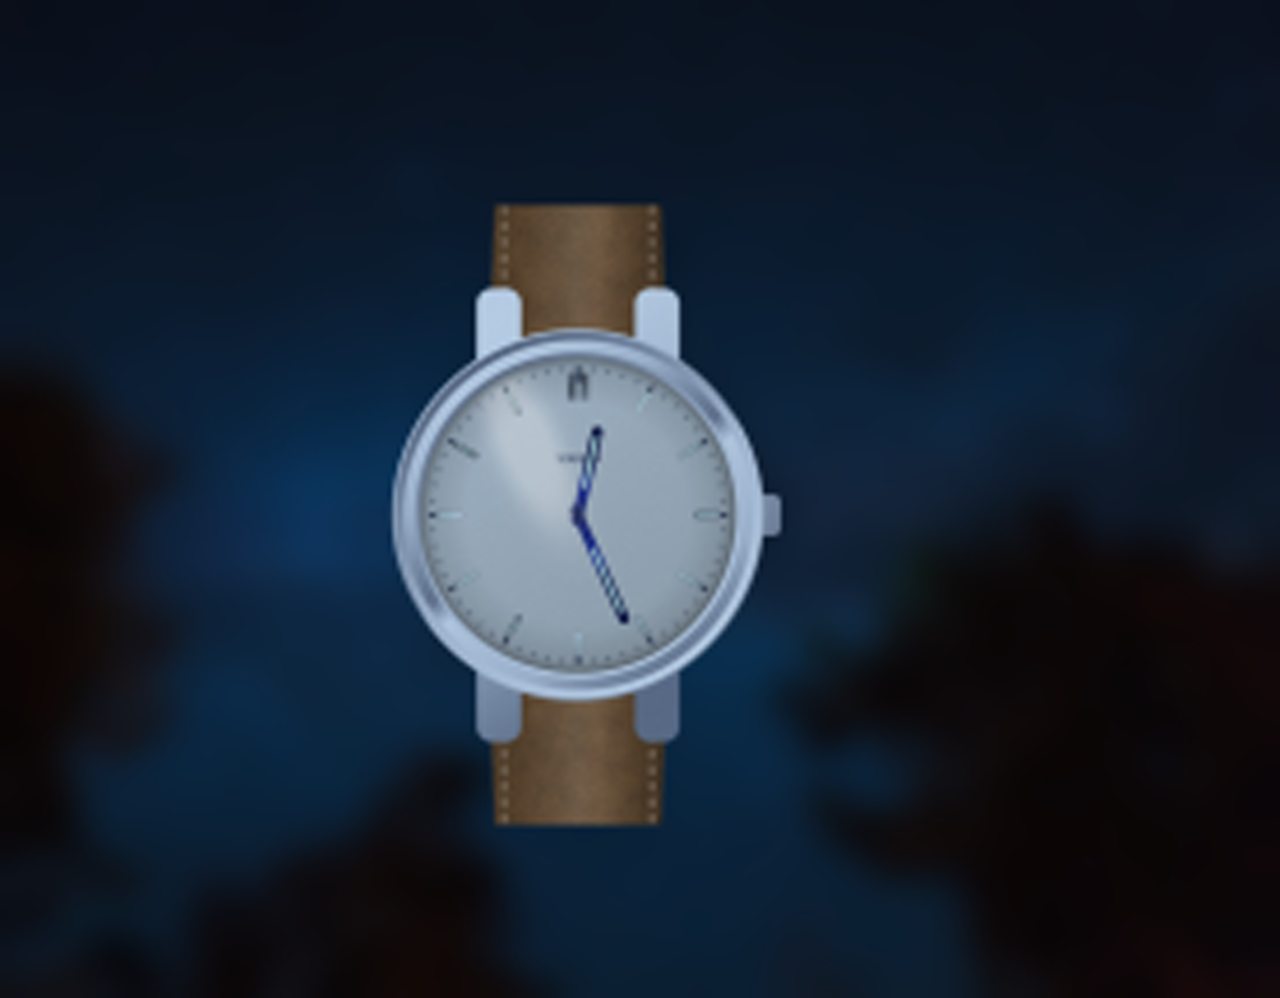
12:26
